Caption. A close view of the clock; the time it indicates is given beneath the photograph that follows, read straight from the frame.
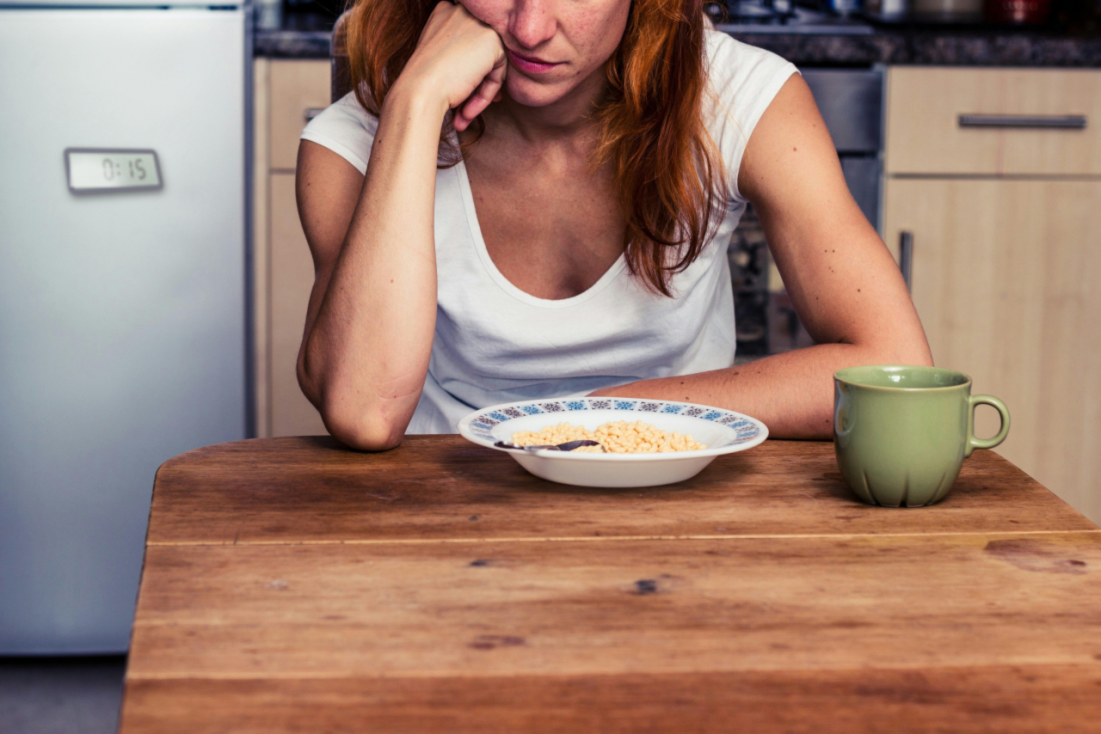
0:15
